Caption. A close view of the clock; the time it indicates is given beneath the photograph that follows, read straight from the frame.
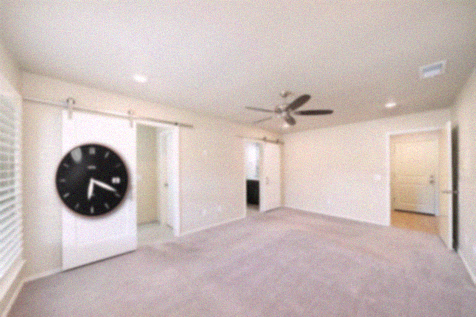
6:19
